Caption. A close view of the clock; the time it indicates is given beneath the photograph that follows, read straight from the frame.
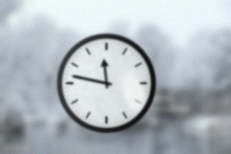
11:47
